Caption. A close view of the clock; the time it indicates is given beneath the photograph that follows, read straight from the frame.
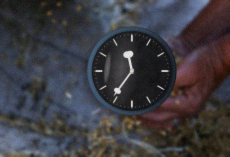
11:36
